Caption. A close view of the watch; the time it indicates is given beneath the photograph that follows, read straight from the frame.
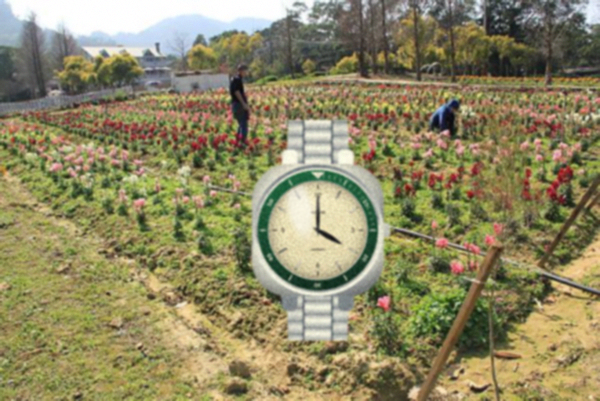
4:00
